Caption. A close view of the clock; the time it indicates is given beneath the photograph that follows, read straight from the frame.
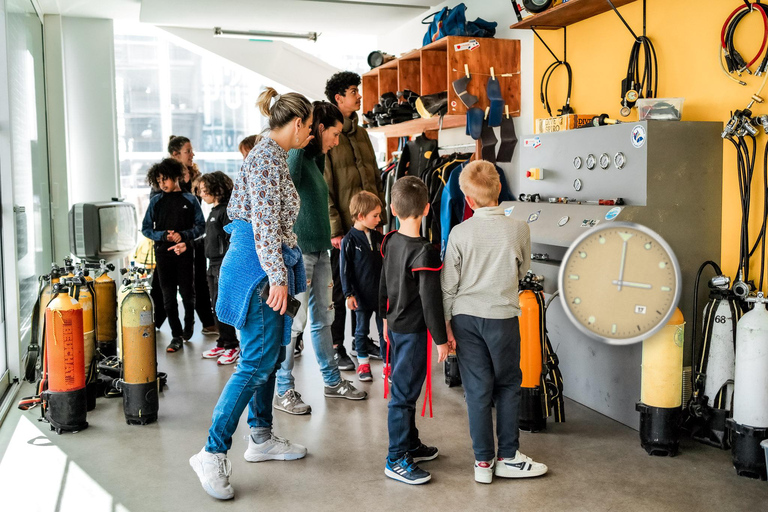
3:00
